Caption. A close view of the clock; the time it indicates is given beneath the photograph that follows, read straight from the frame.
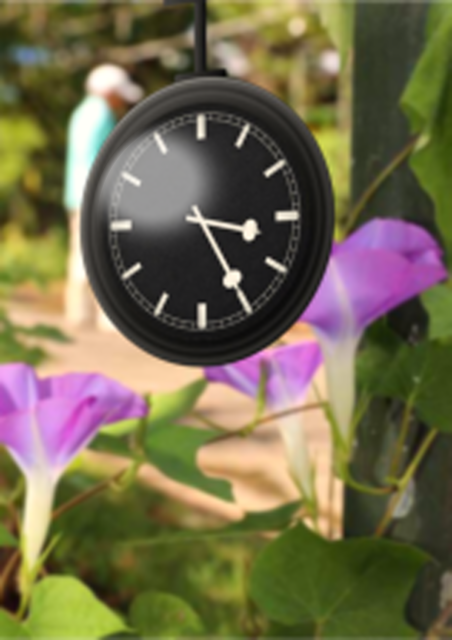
3:25
